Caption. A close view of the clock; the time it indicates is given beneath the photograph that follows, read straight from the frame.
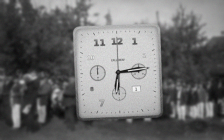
6:14
